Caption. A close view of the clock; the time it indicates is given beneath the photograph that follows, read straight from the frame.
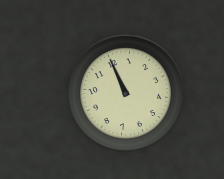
12:00
